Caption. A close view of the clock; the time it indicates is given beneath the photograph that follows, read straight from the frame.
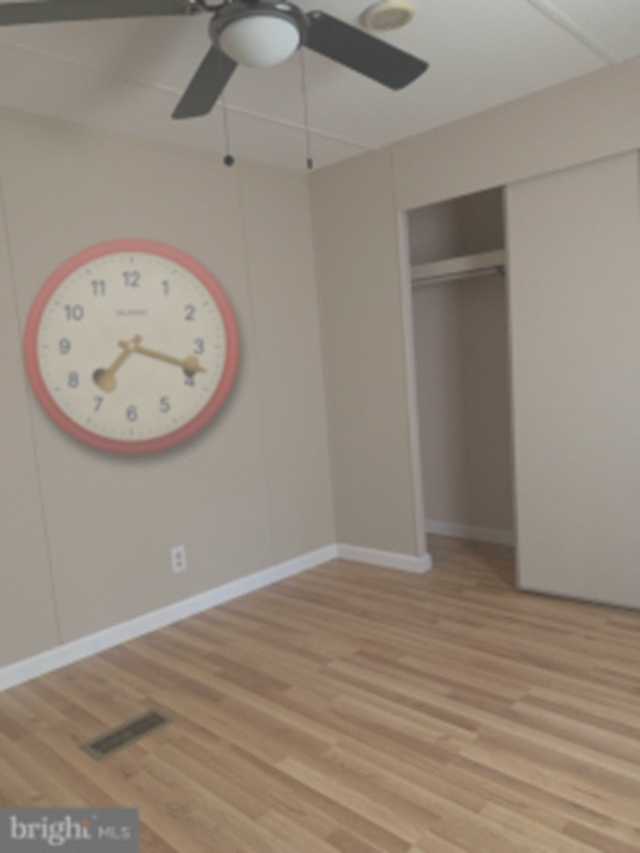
7:18
